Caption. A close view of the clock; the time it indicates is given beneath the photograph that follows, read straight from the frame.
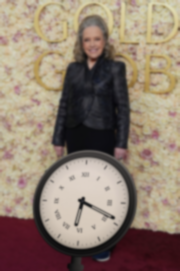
6:19
